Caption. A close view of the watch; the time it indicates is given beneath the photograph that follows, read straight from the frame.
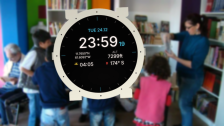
23:59
